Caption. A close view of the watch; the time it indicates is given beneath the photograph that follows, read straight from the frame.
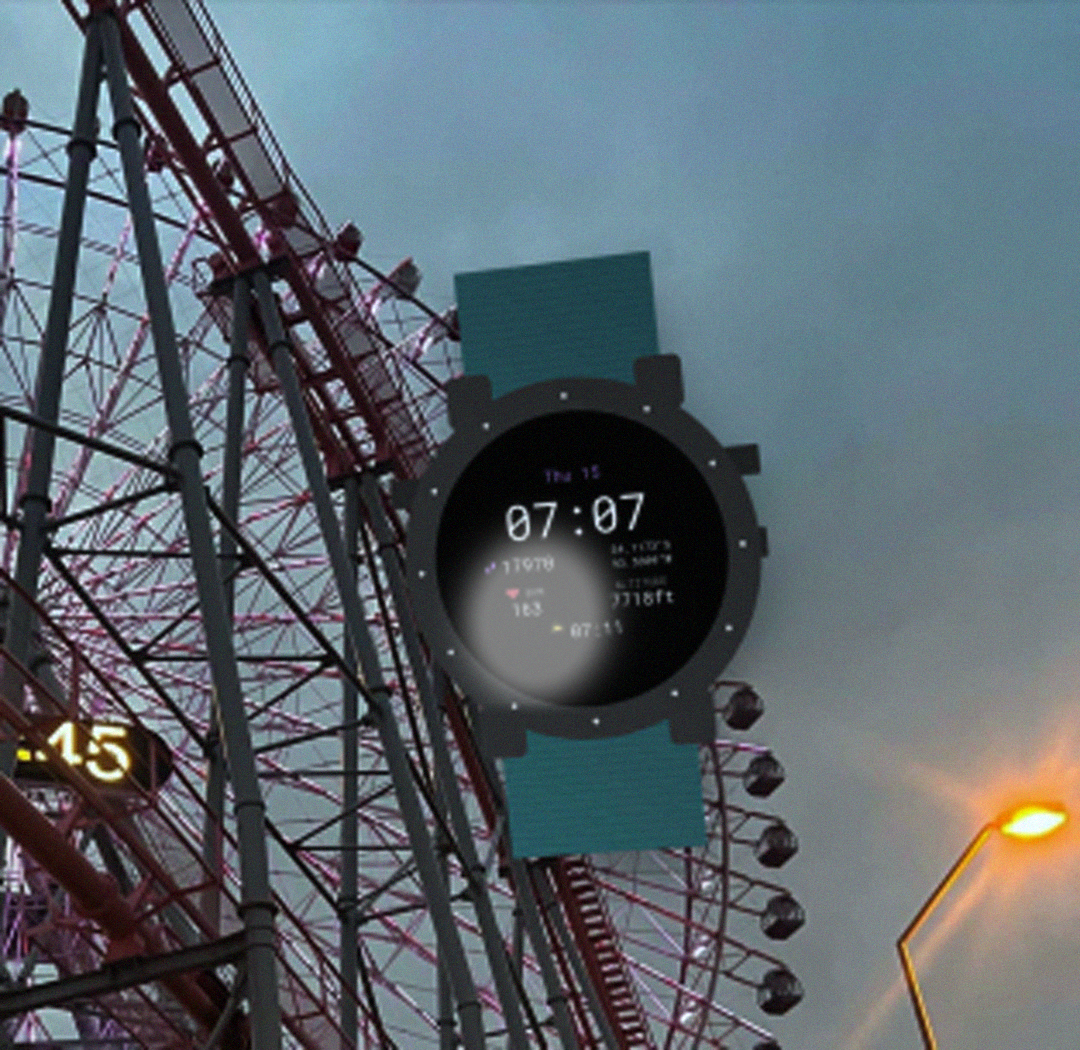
7:07
